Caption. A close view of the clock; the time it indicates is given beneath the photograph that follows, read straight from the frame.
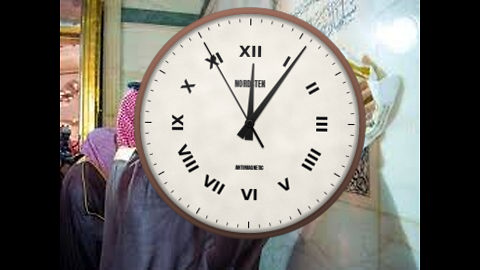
12:05:55
